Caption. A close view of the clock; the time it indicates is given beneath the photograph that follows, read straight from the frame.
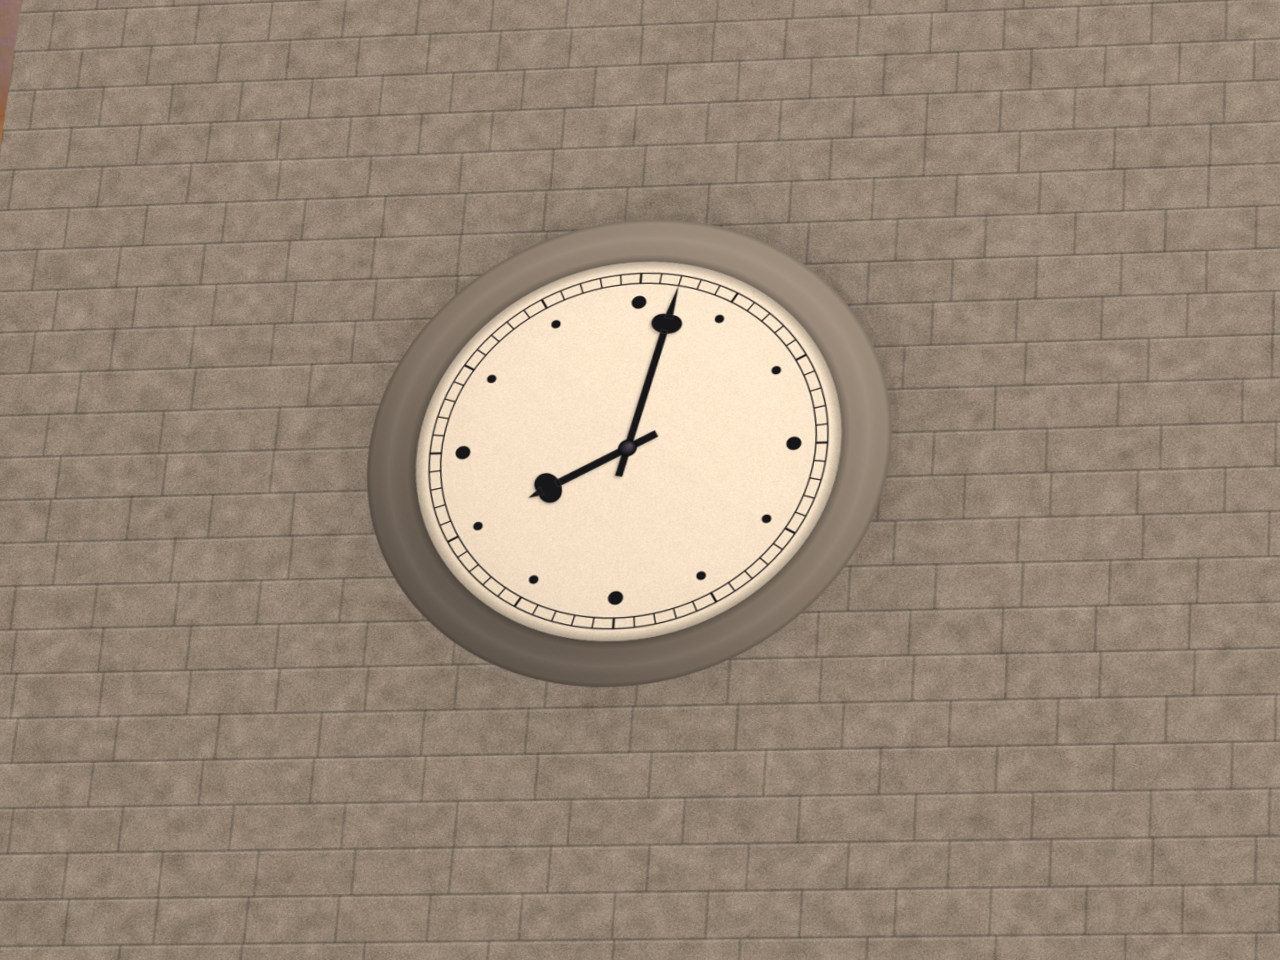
8:02
